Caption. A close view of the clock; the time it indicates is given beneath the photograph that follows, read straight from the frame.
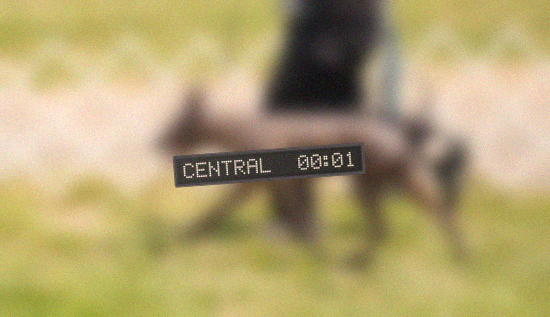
0:01
